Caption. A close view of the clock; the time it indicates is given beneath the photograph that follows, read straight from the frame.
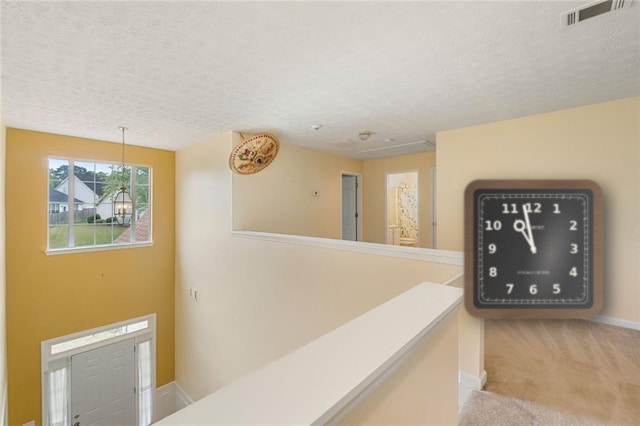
10:58
